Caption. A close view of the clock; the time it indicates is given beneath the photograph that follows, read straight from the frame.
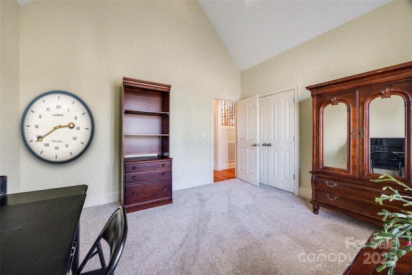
2:39
